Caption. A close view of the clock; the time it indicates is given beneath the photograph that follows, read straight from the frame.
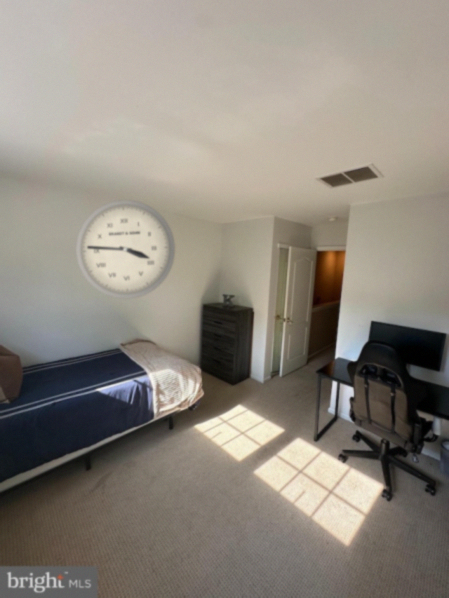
3:46
